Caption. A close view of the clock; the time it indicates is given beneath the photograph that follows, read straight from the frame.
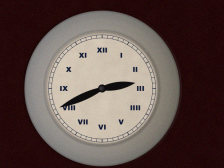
2:41
